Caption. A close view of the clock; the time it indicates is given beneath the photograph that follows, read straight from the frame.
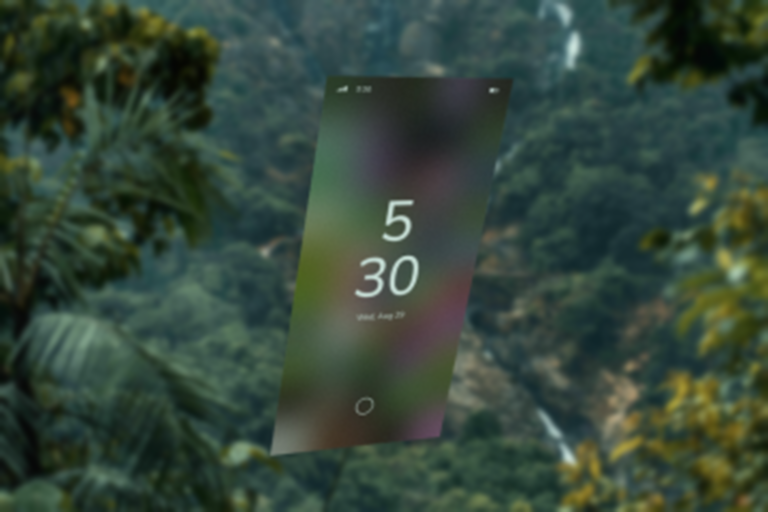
5:30
